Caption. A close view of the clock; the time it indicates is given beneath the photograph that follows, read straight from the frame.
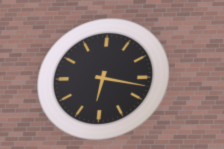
6:17
